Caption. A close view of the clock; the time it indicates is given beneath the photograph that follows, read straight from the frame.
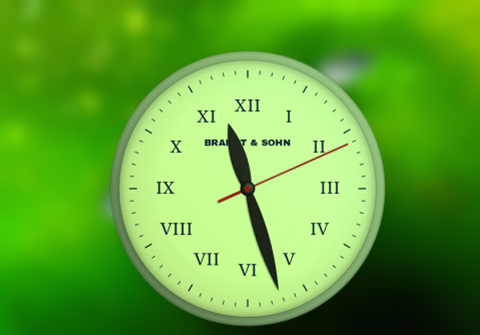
11:27:11
